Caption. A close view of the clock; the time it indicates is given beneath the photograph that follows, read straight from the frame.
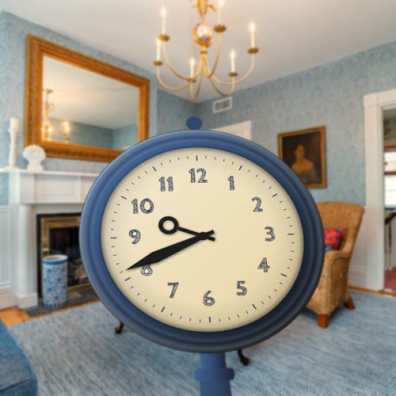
9:41
